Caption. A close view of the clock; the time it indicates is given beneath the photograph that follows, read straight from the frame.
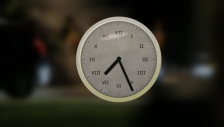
7:26
